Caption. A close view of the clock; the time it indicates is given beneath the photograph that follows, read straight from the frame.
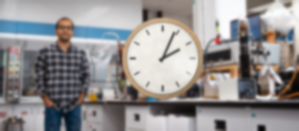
2:04
